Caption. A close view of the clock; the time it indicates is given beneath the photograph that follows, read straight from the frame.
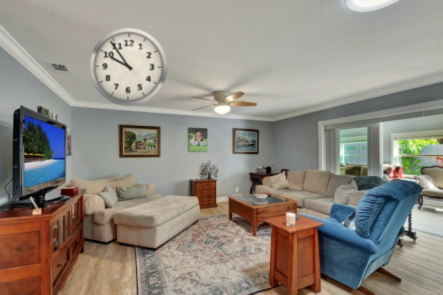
9:54
